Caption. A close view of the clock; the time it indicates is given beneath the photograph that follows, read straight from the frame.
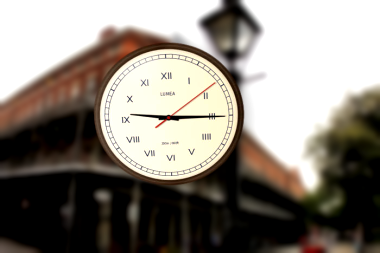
9:15:09
